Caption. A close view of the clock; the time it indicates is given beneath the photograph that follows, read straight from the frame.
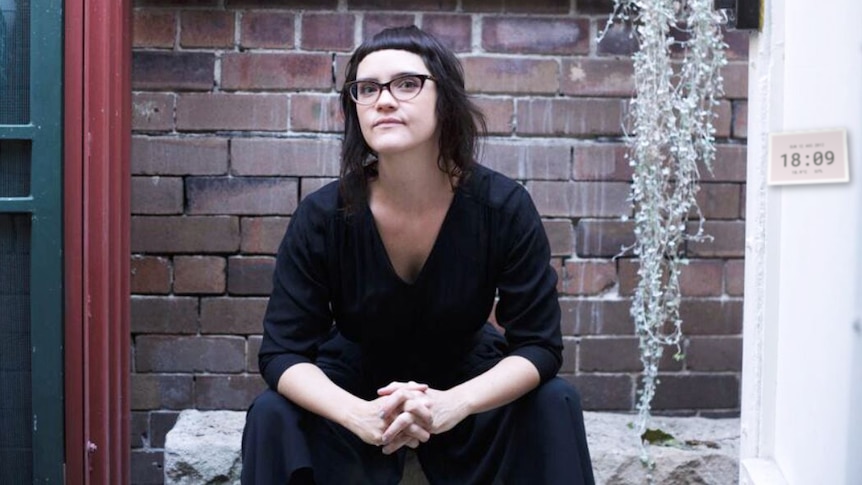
18:09
